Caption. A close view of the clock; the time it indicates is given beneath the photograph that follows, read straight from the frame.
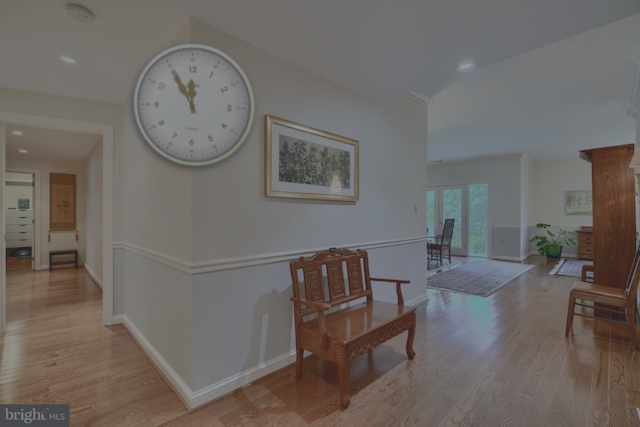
11:55
